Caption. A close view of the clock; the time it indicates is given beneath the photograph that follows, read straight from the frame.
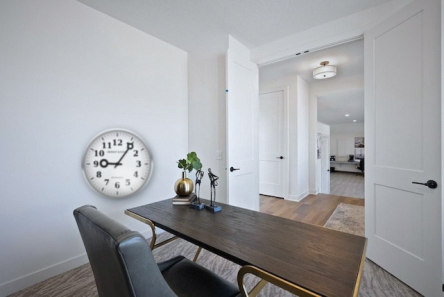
9:06
